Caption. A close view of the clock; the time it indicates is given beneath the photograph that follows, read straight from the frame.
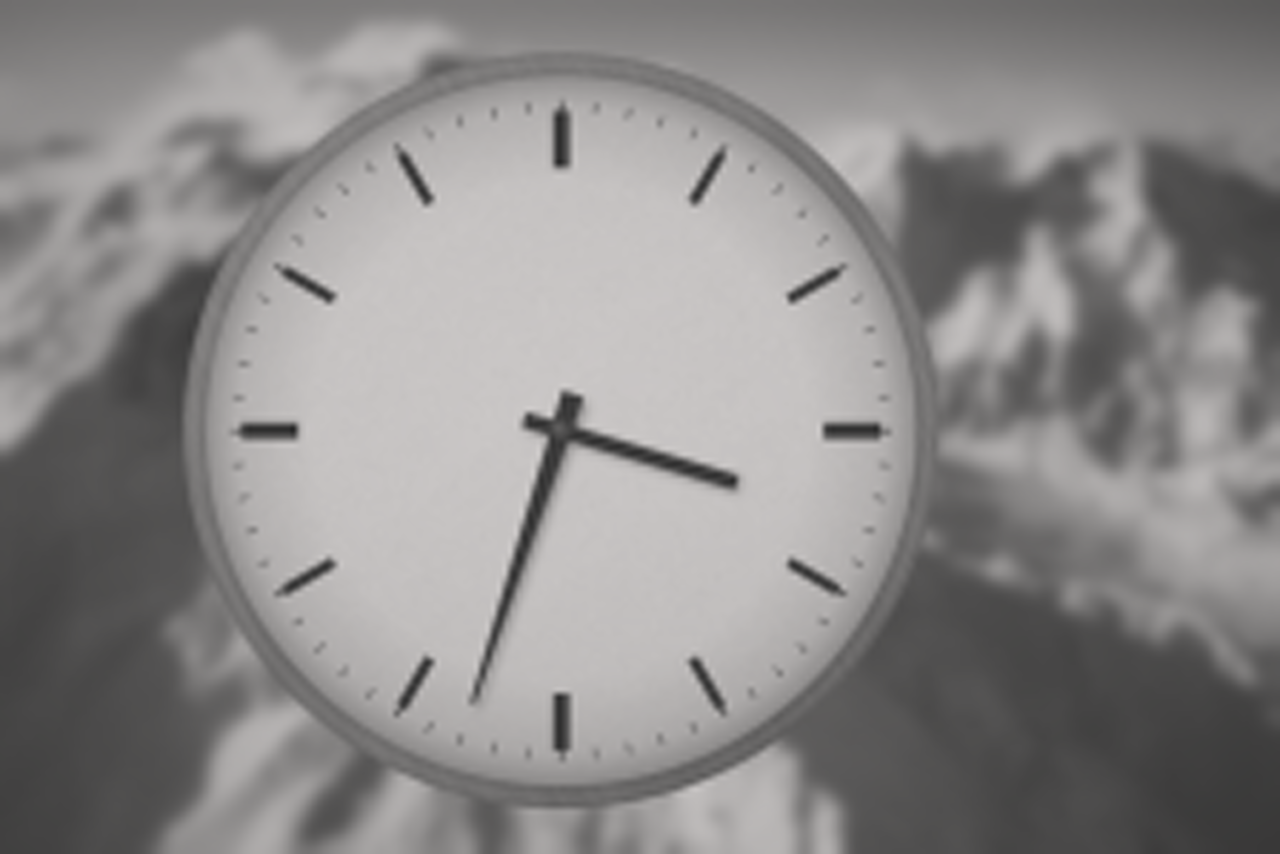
3:33
